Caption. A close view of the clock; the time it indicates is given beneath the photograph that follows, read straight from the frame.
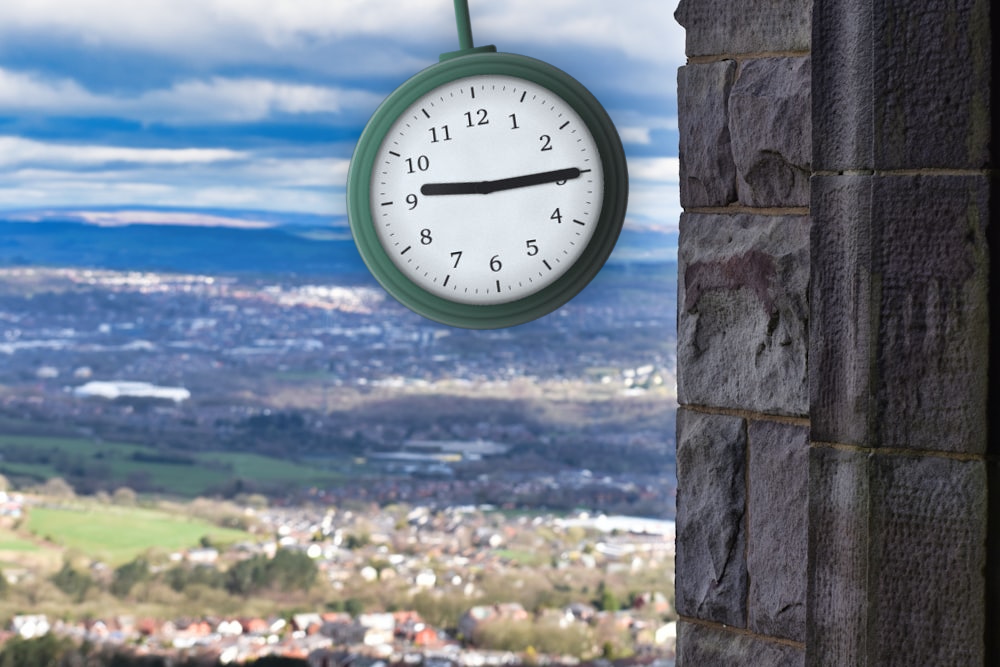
9:15
